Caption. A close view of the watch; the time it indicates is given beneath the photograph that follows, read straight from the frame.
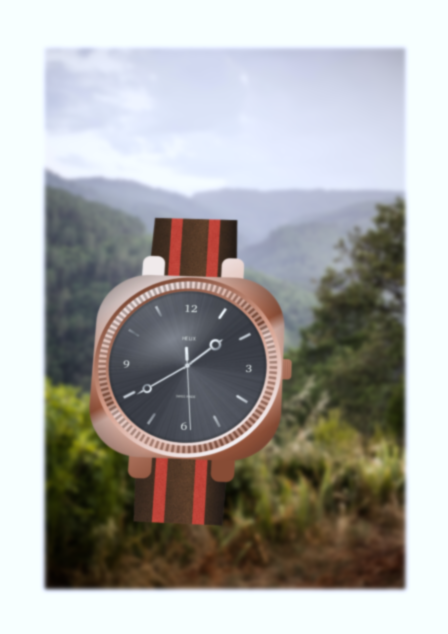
1:39:29
